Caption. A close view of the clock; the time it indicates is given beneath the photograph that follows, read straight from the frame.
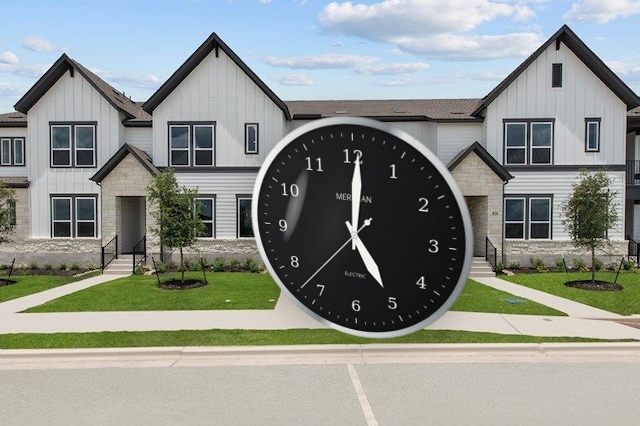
5:00:37
